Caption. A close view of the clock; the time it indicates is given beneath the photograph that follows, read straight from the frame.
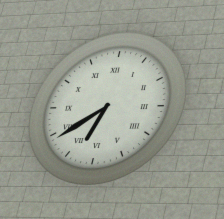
6:39
